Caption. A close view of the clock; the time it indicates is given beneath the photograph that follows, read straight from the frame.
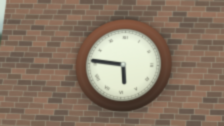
5:46
